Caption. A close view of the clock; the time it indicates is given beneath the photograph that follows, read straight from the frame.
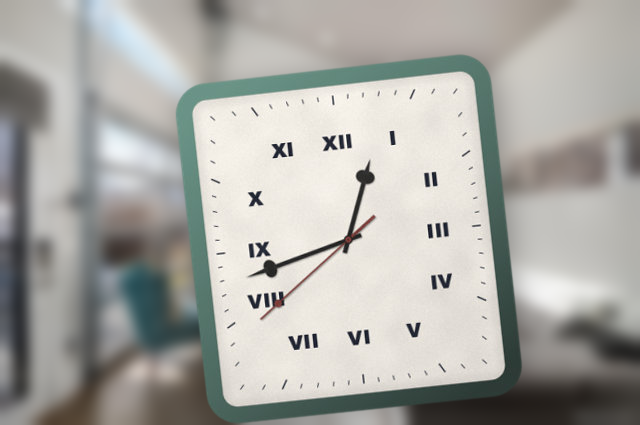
12:42:39
